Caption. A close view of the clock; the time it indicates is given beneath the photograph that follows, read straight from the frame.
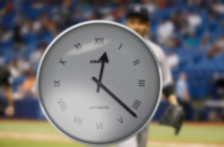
12:22
